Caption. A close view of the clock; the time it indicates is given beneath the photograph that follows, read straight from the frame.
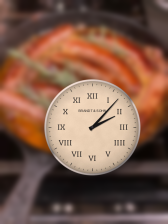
2:07
